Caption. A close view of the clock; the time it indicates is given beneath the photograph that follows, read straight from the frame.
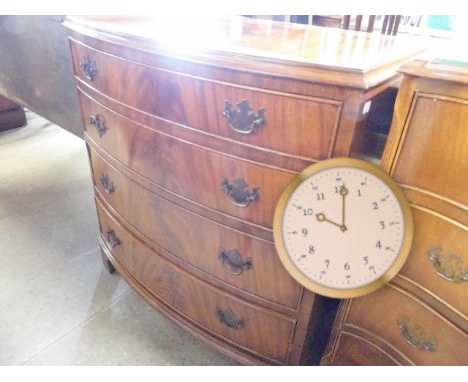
10:01
